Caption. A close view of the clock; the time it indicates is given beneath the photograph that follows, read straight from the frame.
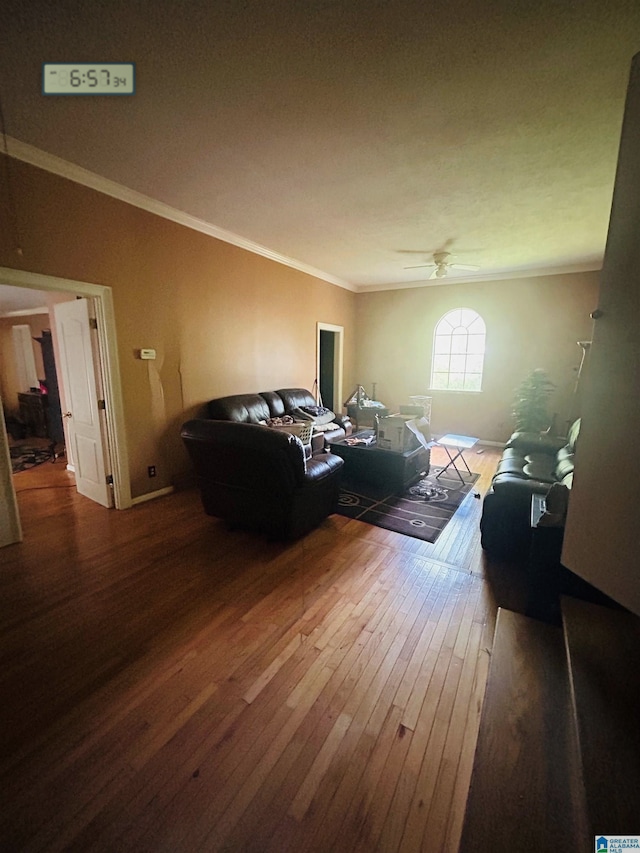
6:57
